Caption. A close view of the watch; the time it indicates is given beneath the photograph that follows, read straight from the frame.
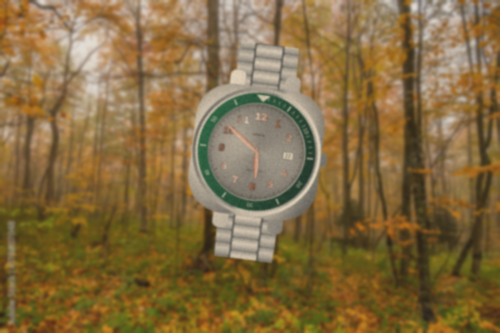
5:51
